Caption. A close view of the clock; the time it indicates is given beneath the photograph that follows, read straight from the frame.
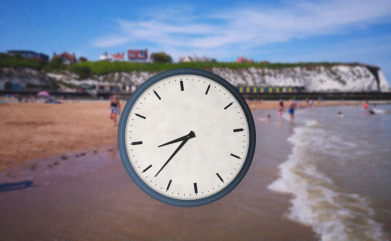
8:38
